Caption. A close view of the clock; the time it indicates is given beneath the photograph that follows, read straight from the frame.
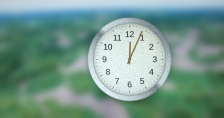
12:04
